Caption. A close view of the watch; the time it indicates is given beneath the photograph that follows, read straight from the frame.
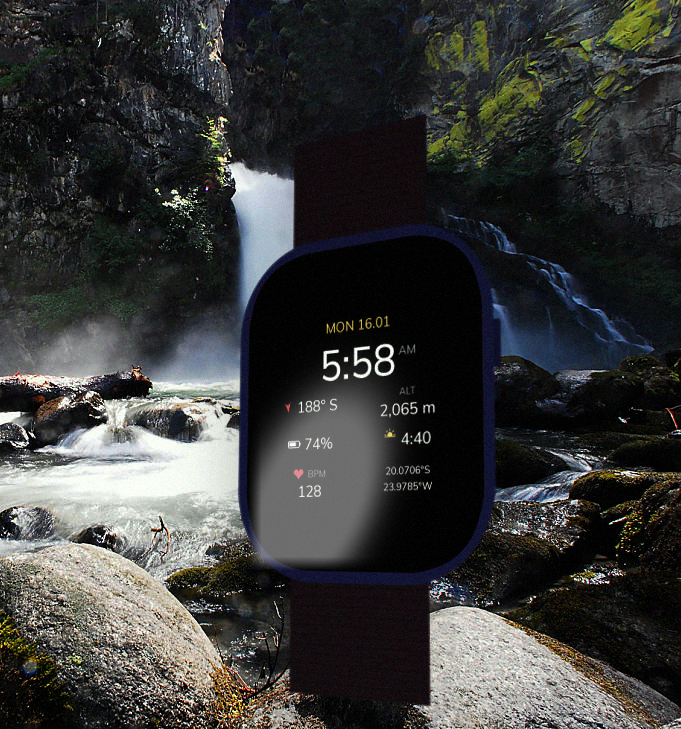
5:58
